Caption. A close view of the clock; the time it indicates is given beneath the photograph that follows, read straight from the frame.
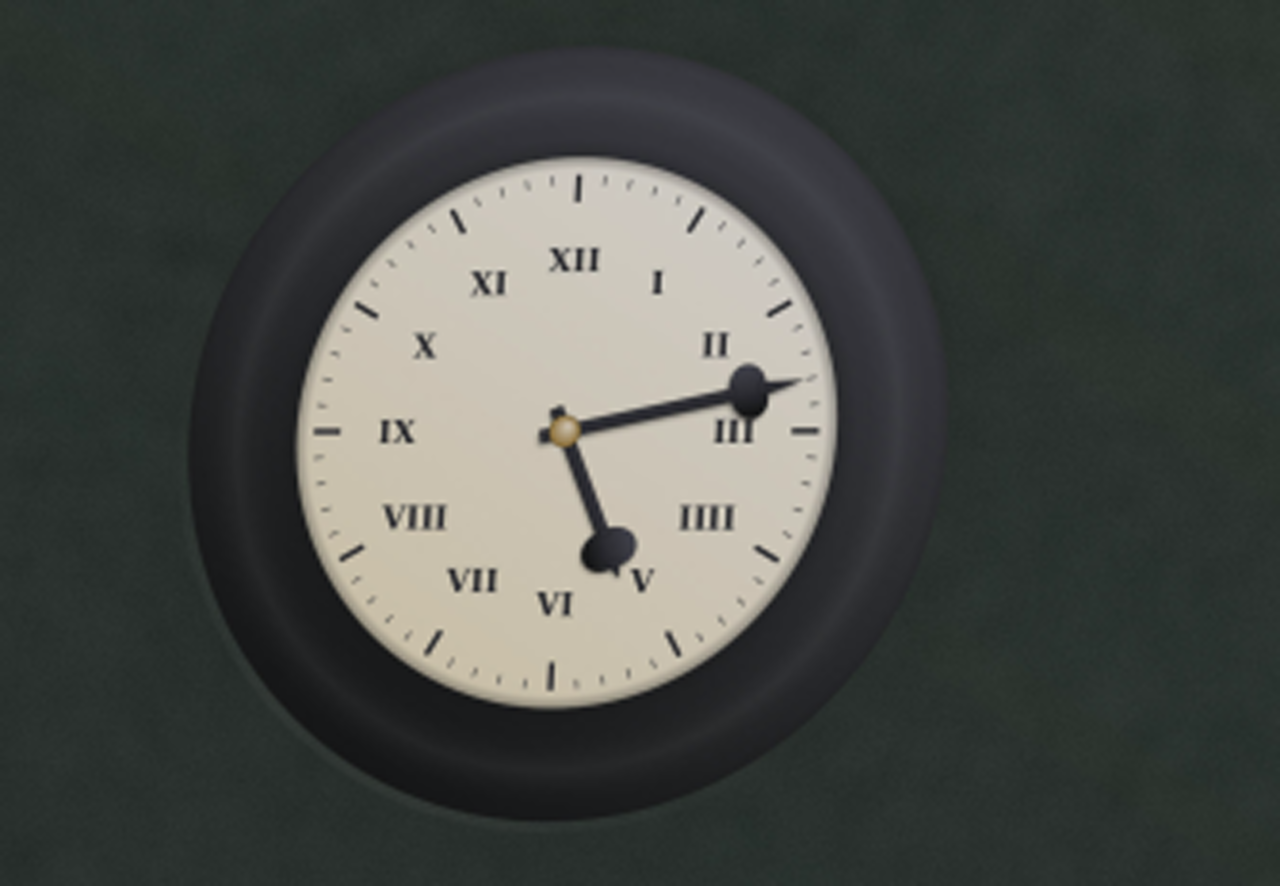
5:13
